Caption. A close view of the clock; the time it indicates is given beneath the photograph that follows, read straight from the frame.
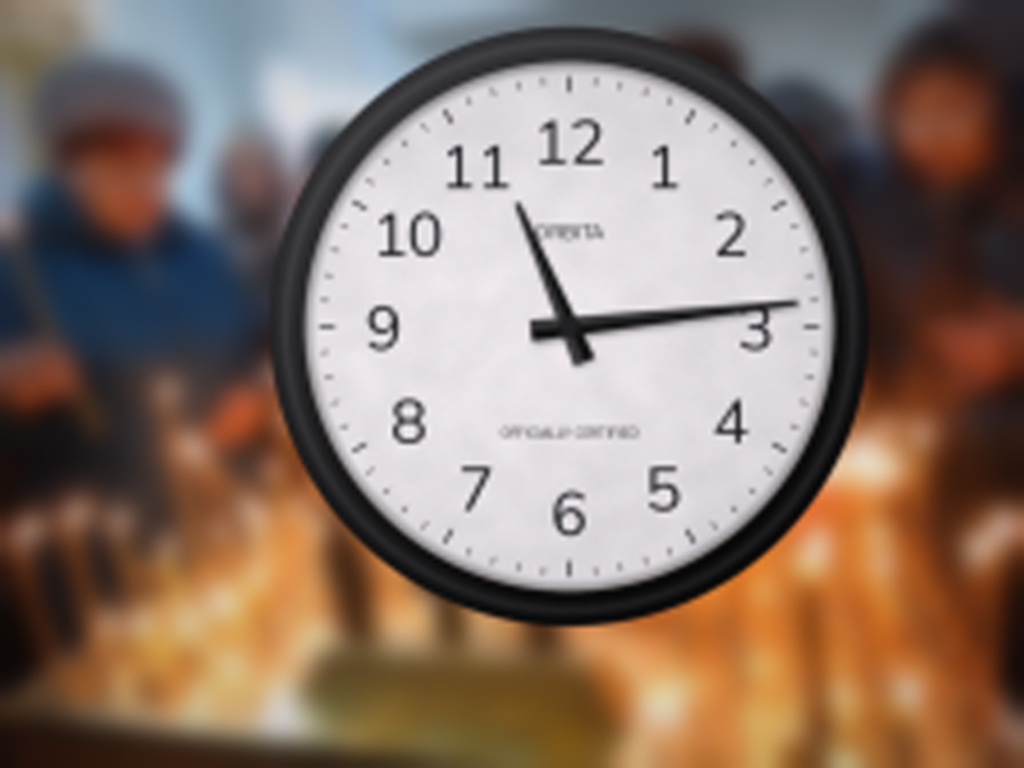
11:14
